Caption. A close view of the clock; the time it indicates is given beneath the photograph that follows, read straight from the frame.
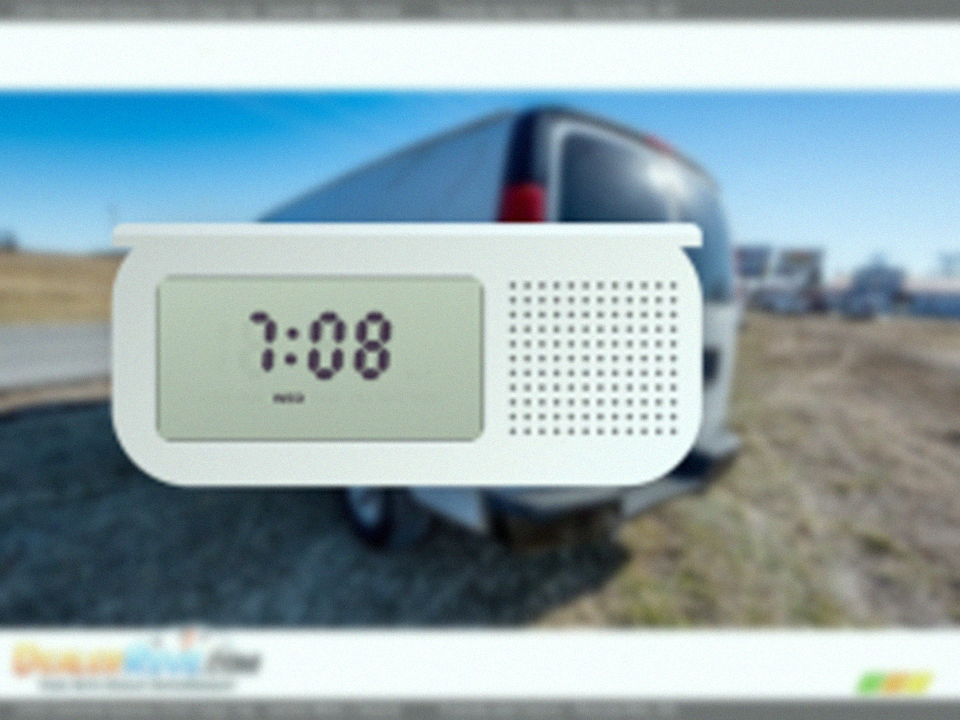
7:08
